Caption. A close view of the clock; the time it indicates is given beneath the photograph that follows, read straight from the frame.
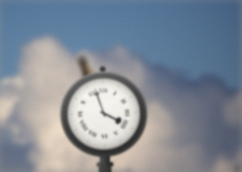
3:57
